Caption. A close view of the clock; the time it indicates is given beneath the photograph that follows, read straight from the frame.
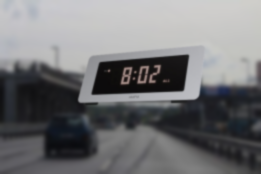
8:02
